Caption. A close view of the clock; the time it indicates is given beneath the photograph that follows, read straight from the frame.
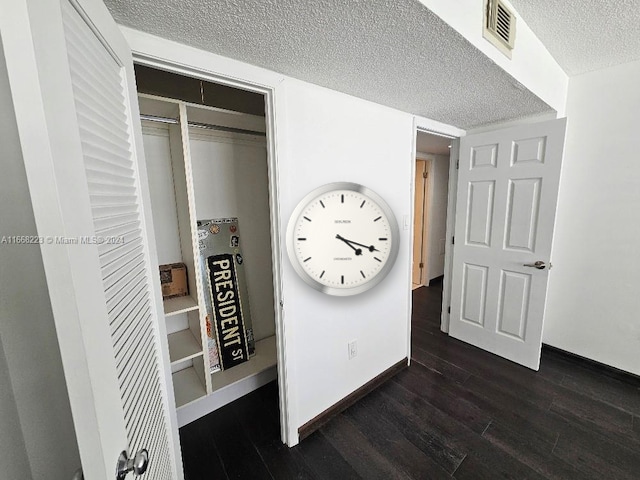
4:18
